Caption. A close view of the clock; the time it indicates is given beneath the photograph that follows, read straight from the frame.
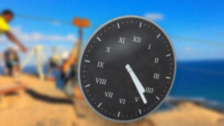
4:23
